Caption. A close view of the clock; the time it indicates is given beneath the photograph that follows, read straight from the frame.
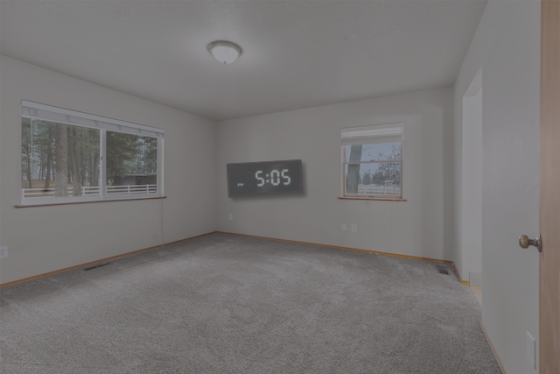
5:05
